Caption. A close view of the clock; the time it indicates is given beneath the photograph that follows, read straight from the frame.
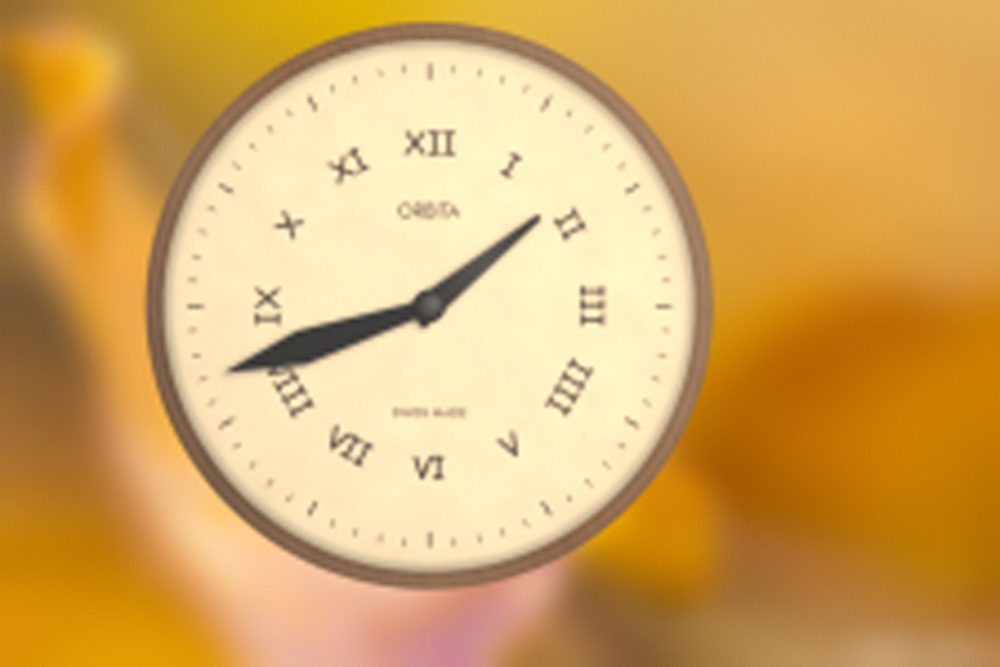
1:42
